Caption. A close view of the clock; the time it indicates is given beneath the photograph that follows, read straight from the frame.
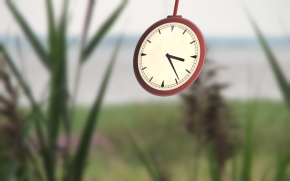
3:24
